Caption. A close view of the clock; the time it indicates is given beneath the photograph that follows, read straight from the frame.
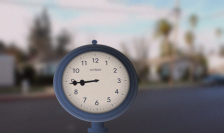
8:44
